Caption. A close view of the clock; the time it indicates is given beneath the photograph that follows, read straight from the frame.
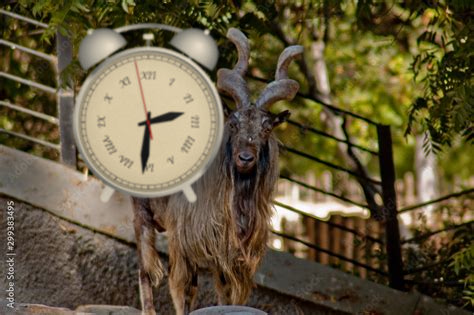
2:30:58
